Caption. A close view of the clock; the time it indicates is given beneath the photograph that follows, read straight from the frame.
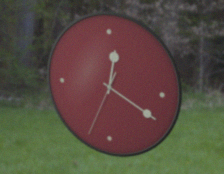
12:19:34
